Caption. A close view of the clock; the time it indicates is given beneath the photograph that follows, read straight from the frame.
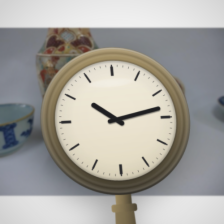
10:13
